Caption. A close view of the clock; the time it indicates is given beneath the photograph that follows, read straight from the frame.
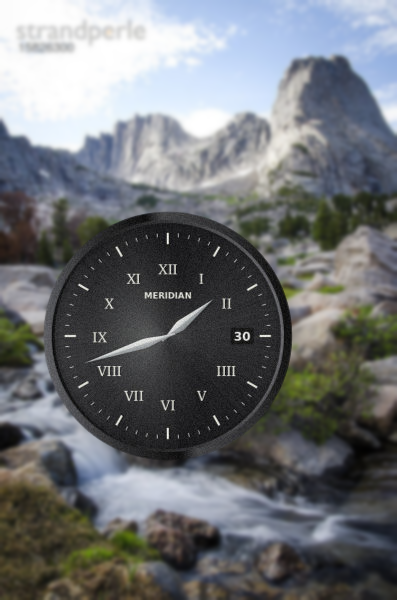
1:42
